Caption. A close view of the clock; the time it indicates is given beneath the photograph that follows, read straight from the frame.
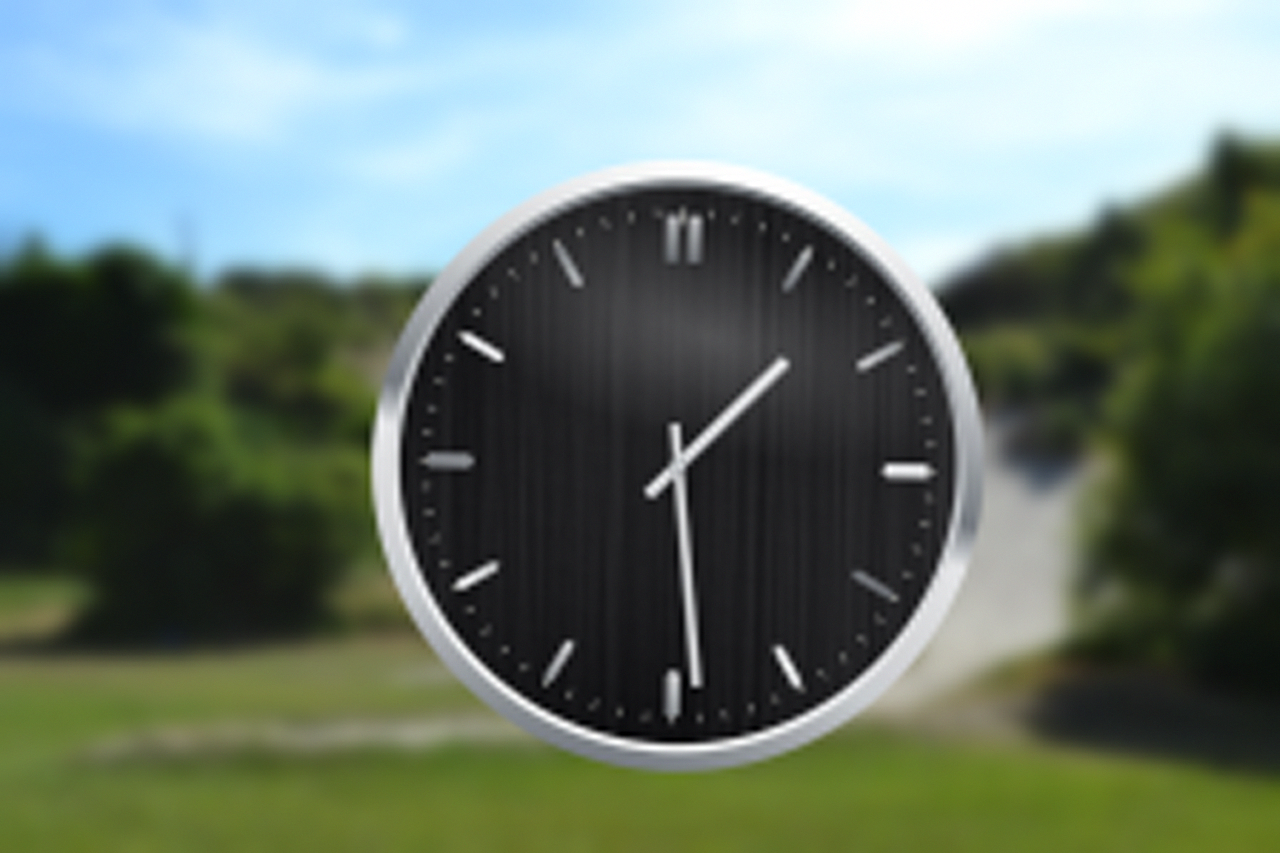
1:29
